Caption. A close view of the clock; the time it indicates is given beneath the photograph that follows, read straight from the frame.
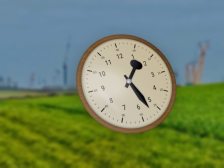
1:27
